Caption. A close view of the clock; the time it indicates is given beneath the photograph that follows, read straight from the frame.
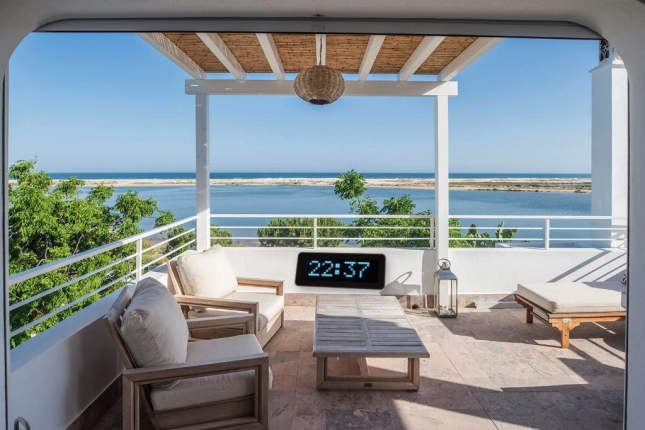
22:37
